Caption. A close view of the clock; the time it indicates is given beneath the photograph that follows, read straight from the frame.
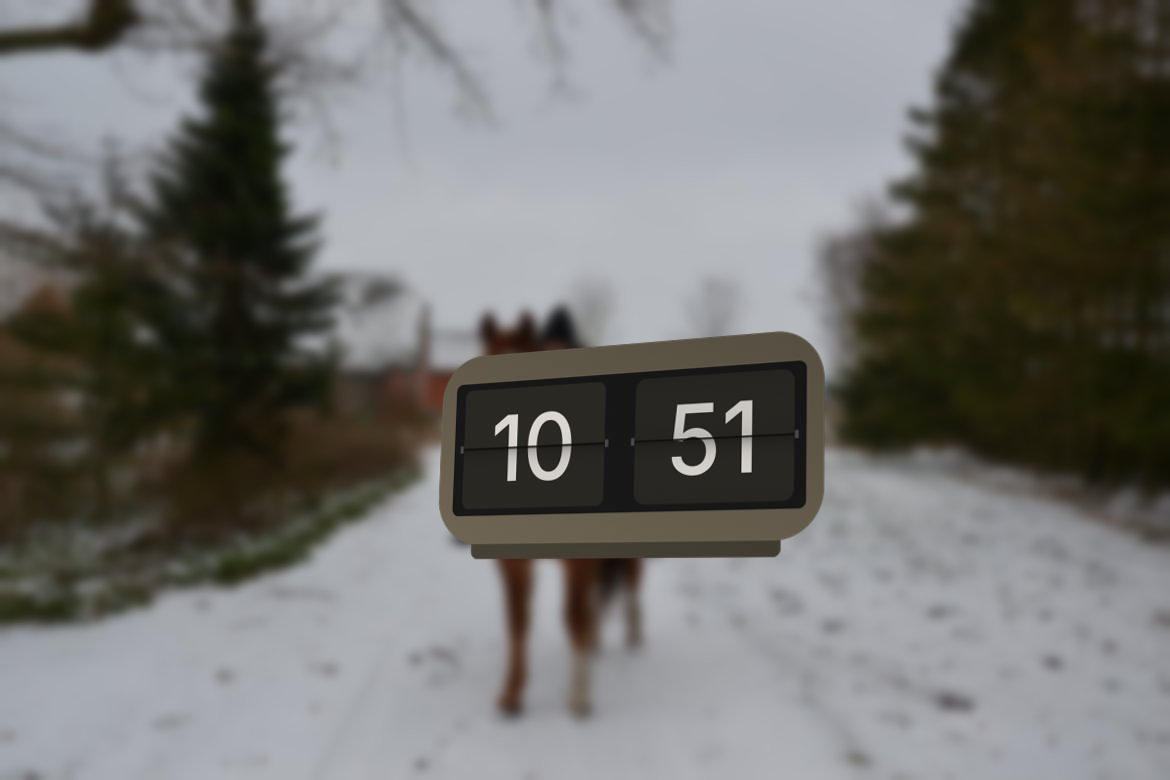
10:51
